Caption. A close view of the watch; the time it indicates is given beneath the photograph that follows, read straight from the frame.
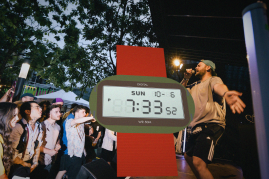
7:33:52
